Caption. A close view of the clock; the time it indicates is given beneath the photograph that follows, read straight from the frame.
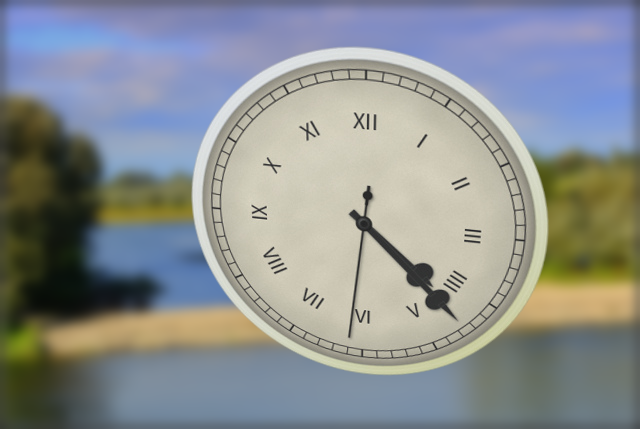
4:22:31
